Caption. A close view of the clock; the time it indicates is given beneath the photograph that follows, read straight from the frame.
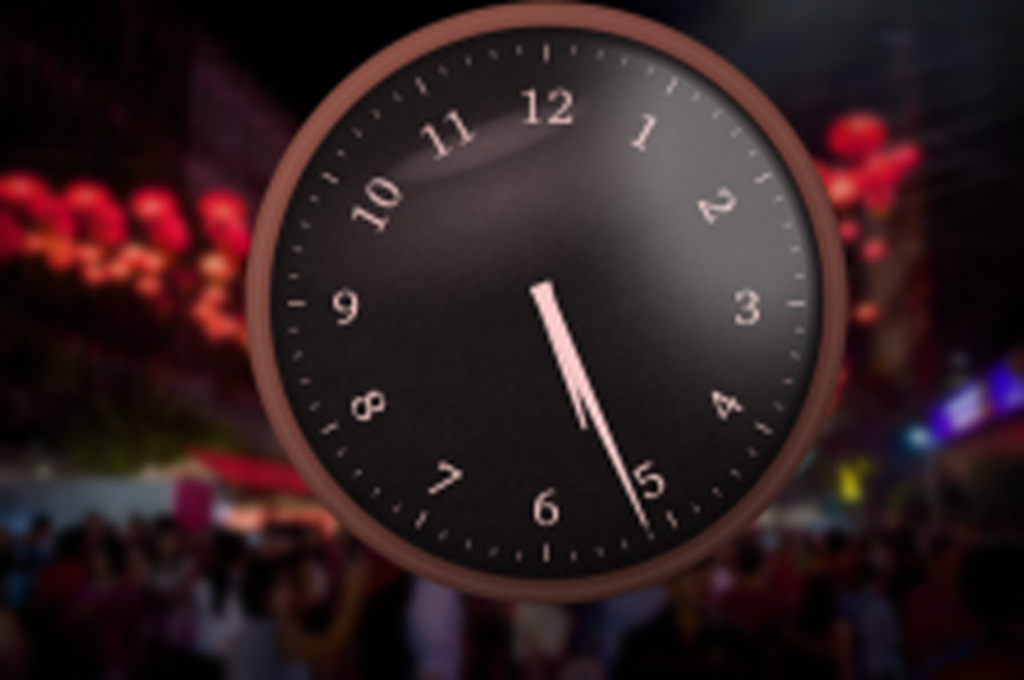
5:26
